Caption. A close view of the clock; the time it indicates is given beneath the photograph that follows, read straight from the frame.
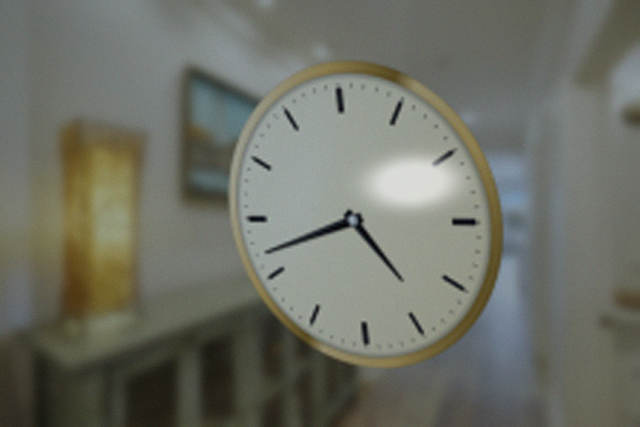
4:42
